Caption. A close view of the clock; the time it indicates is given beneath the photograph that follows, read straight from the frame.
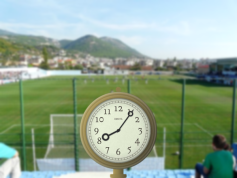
8:06
